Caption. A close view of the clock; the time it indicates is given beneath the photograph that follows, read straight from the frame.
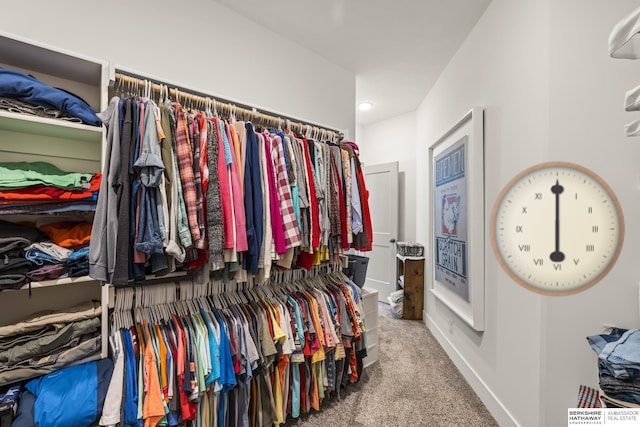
6:00
